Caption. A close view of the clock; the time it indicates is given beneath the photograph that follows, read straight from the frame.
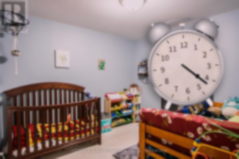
4:22
